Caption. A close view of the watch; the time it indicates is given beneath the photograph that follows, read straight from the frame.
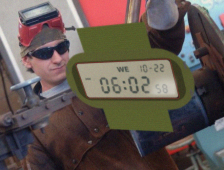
6:02:58
